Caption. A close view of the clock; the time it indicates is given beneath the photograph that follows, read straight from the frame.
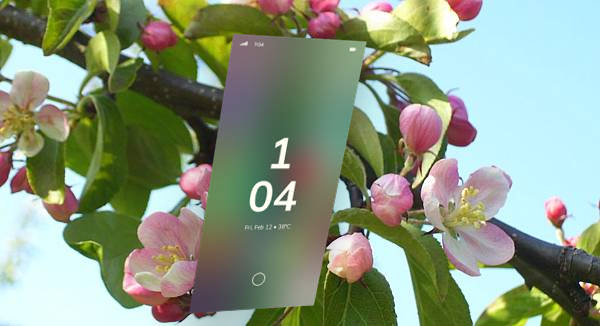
1:04
